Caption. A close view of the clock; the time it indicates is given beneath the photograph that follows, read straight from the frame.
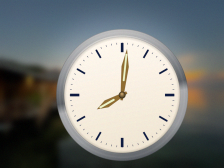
8:01
